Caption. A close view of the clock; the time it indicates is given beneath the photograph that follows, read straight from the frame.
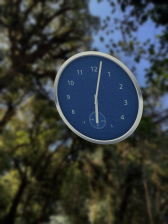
6:02
